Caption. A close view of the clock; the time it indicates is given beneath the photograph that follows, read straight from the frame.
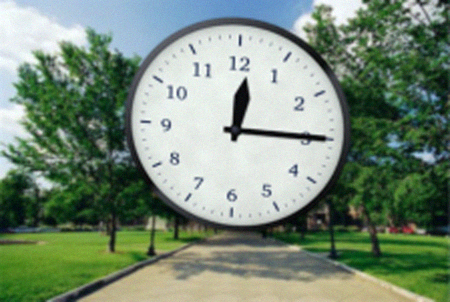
12:15
